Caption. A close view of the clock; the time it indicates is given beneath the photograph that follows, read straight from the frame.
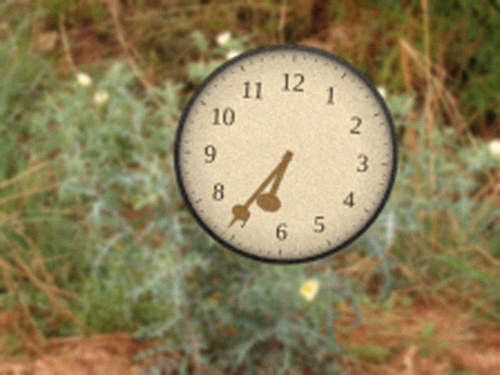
6:36
